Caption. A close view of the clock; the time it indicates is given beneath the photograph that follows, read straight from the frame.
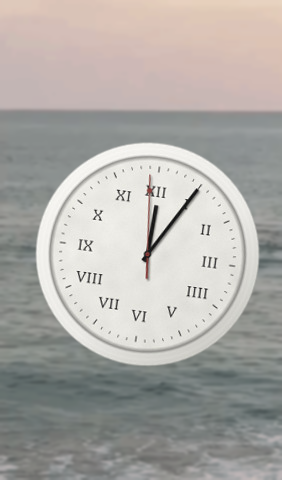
12:04:59
